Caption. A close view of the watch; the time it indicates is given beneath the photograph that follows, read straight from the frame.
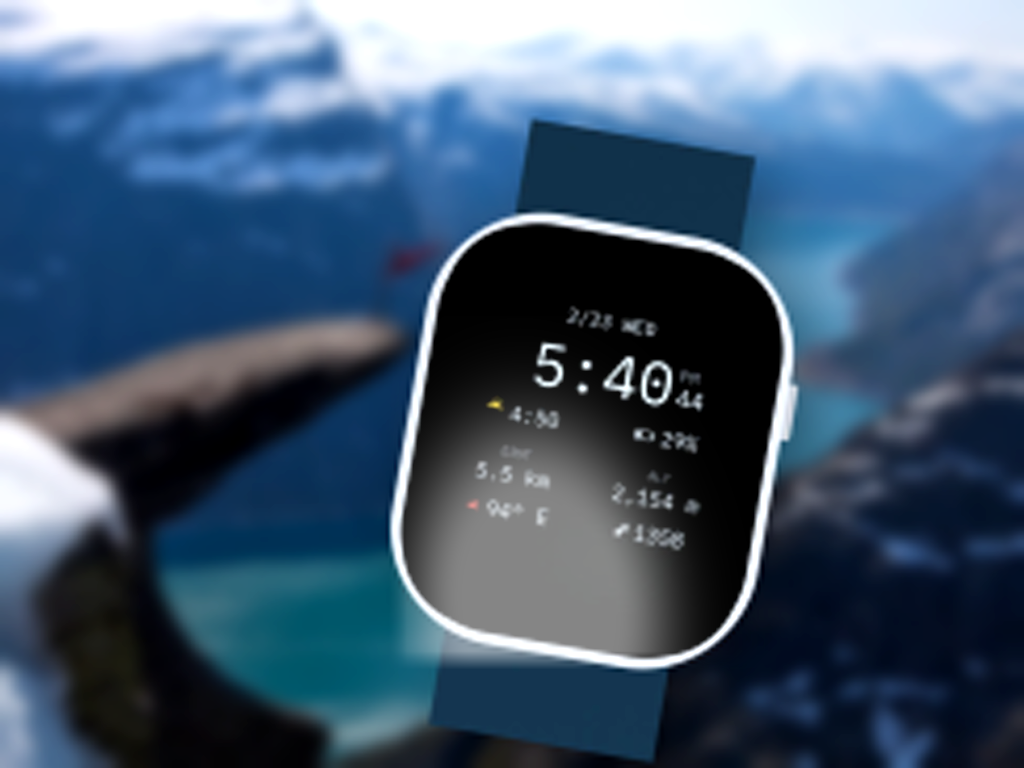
5:40
